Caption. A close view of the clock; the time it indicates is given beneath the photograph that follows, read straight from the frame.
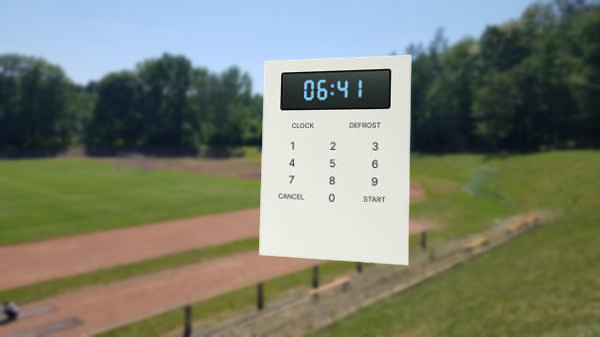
6:41
